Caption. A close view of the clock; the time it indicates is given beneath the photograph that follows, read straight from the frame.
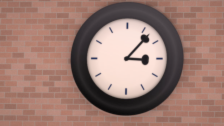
3:07
